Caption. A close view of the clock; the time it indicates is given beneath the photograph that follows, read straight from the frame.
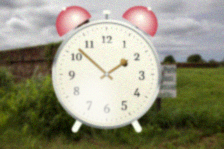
1:52
